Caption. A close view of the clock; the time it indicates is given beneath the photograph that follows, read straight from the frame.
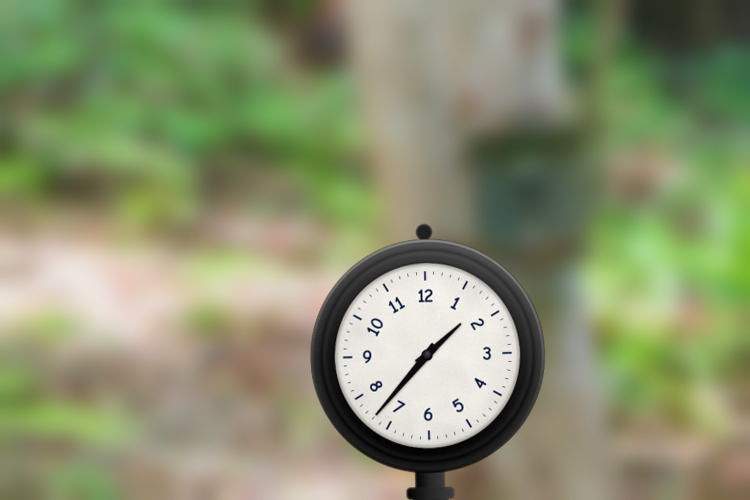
1:37
